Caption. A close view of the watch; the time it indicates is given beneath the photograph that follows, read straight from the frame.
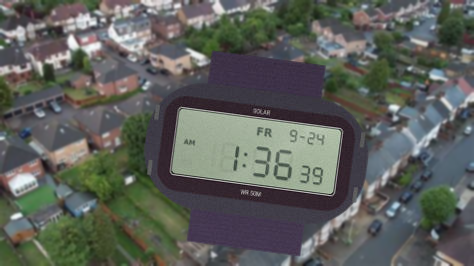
1:36:39
